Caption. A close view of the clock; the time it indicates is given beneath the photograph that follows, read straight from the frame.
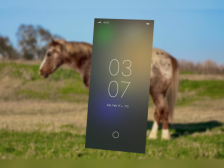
3:07
